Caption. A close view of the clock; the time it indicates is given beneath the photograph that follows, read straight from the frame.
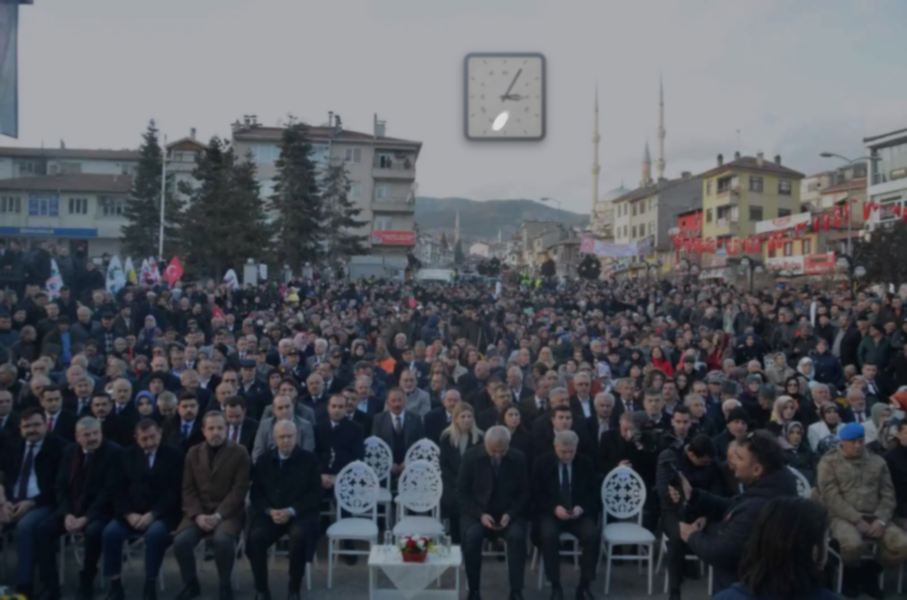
3:05
